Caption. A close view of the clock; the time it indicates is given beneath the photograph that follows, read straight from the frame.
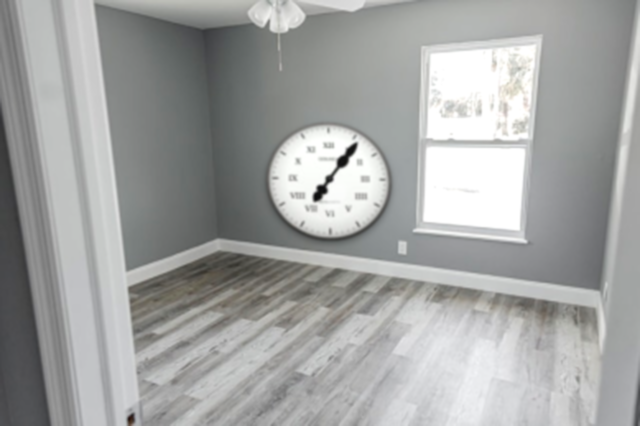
7:06
